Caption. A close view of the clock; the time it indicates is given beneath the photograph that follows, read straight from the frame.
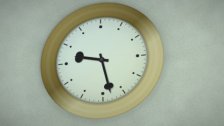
9:28
